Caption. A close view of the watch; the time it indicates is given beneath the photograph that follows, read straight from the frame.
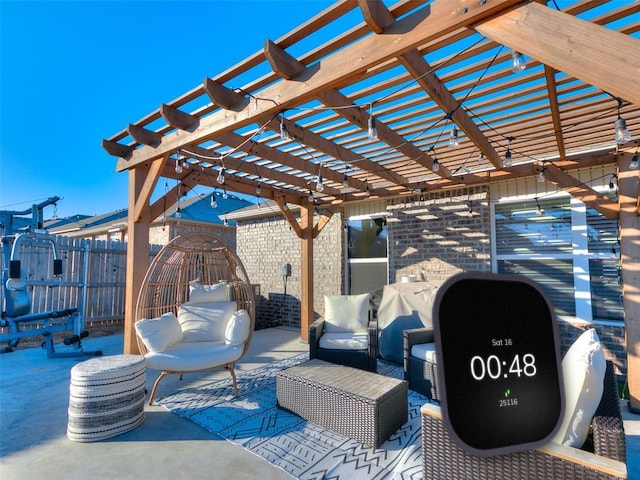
0:48
